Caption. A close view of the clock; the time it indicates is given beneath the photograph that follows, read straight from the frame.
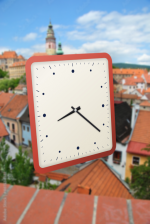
8:22
